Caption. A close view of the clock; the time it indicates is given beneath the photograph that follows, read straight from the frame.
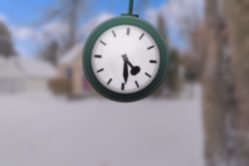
4:29
